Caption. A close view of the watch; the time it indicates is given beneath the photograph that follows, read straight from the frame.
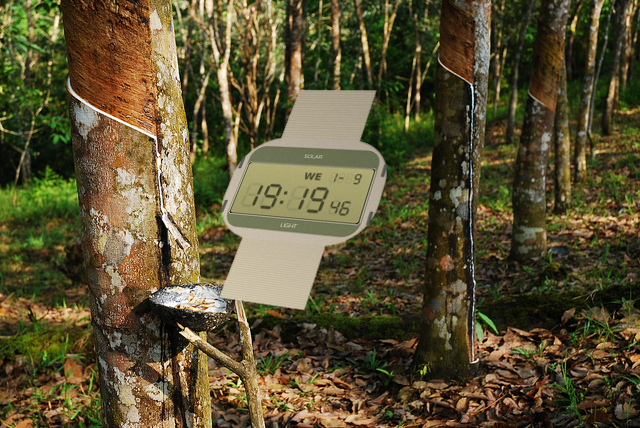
19:19:46
